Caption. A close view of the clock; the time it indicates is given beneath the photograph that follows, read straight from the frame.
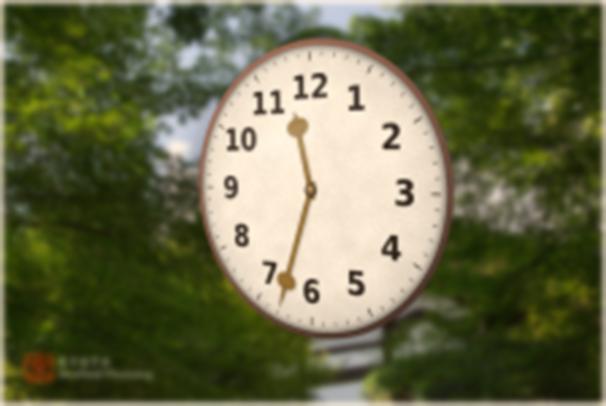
11:33
